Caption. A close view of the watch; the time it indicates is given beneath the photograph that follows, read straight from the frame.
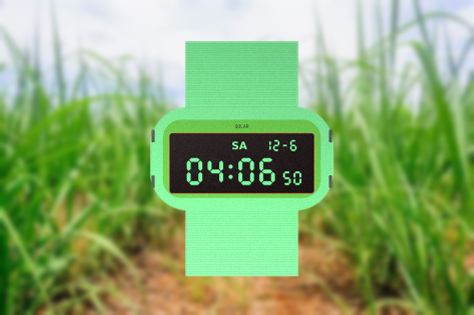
4:06:50
